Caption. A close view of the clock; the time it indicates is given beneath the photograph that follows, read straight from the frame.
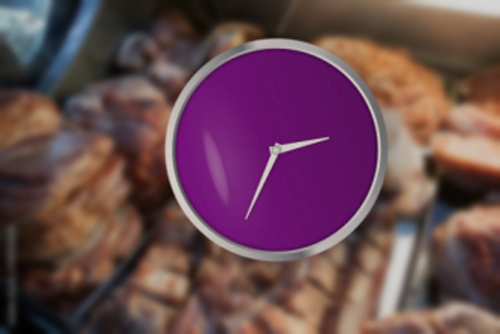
2:34
